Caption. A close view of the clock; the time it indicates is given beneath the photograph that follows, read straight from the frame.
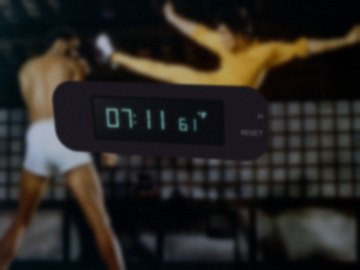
7:11
